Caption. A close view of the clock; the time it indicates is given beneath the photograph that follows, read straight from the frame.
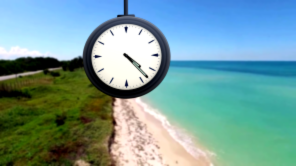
4:23
